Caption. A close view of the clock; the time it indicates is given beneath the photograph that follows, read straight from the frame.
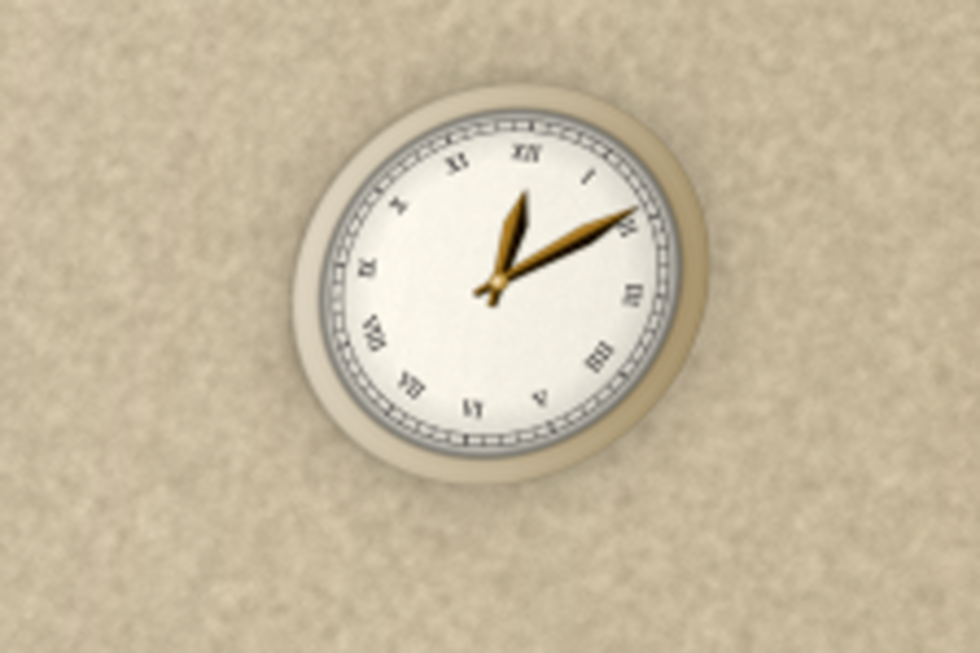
12:09
